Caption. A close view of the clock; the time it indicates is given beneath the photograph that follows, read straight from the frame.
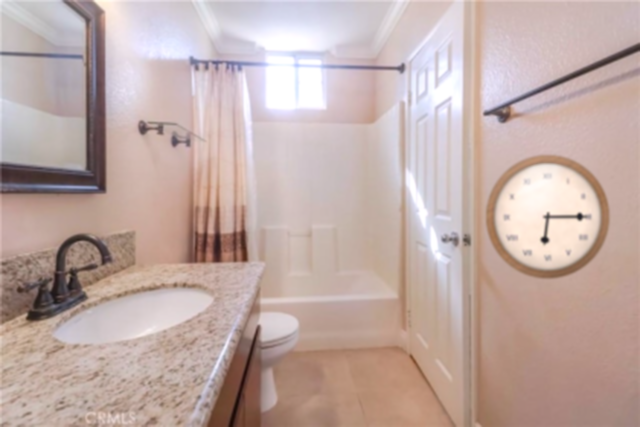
6:15
